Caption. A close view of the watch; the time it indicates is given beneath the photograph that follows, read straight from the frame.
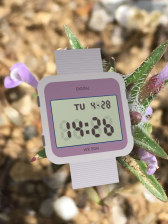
14:26
